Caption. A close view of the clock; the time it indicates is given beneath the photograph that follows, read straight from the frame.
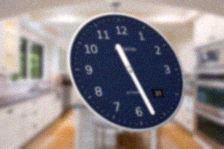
11:27
